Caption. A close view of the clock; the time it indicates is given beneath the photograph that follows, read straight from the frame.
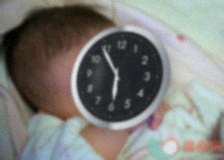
5:54
